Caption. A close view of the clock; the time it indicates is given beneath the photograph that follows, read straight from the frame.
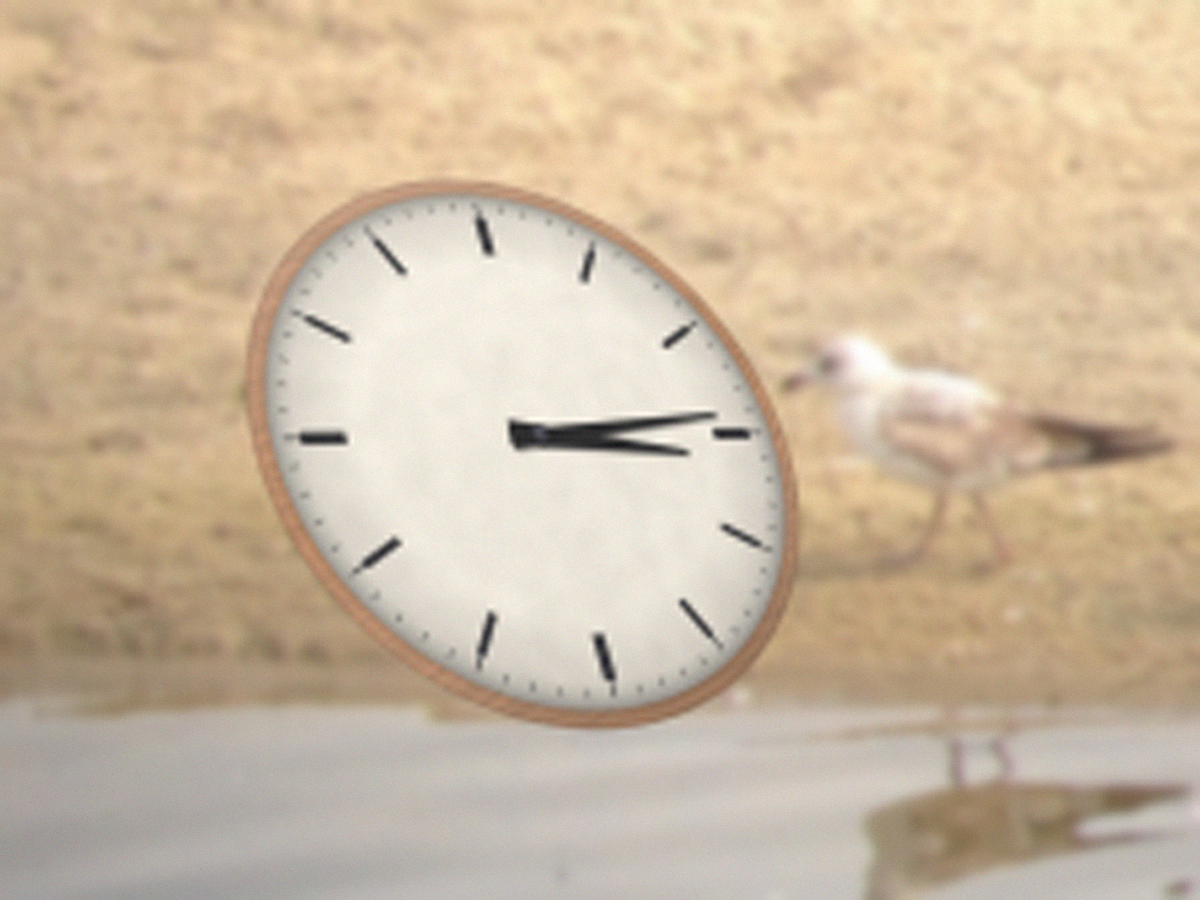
3:14
